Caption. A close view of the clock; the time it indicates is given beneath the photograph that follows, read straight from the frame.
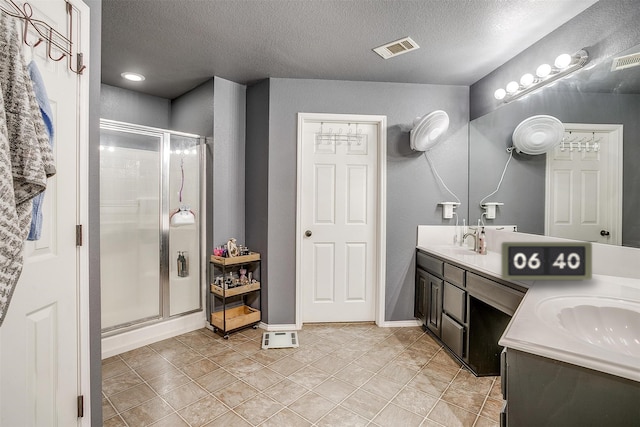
6:40
